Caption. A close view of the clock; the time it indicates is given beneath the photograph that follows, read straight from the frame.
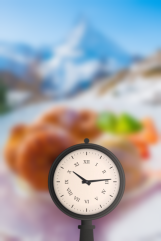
10:14
